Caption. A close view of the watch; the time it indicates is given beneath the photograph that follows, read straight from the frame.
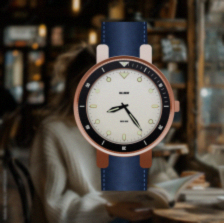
8:24
